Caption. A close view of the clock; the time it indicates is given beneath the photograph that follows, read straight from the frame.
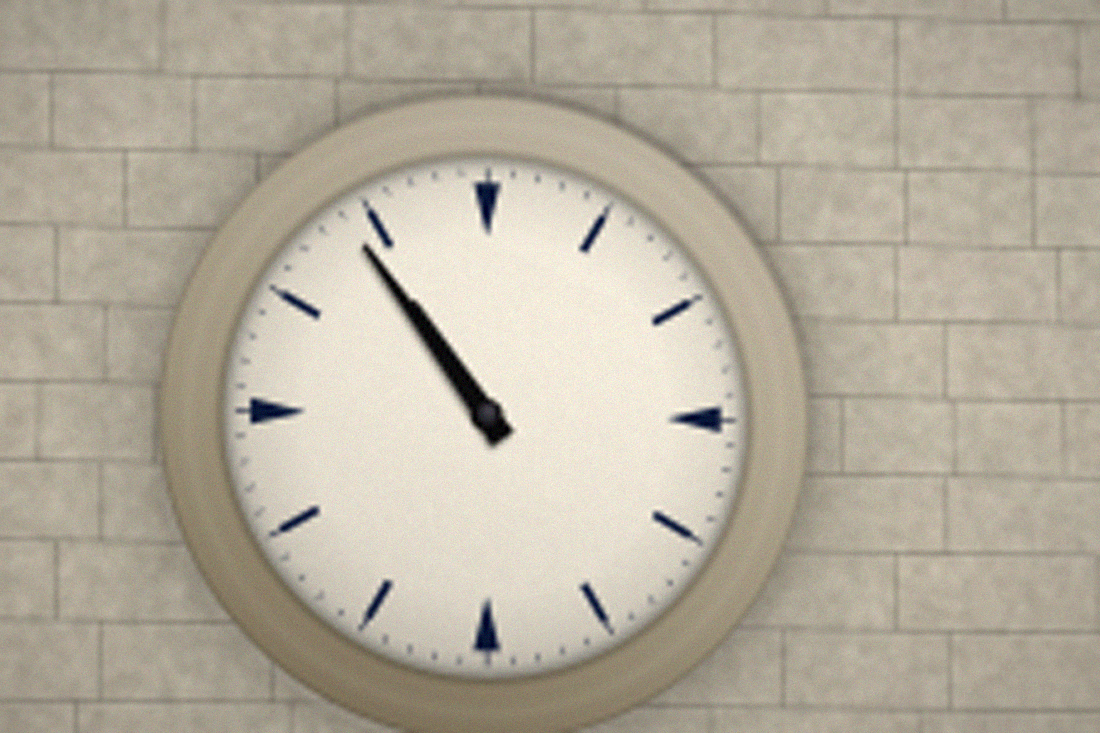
10:54
